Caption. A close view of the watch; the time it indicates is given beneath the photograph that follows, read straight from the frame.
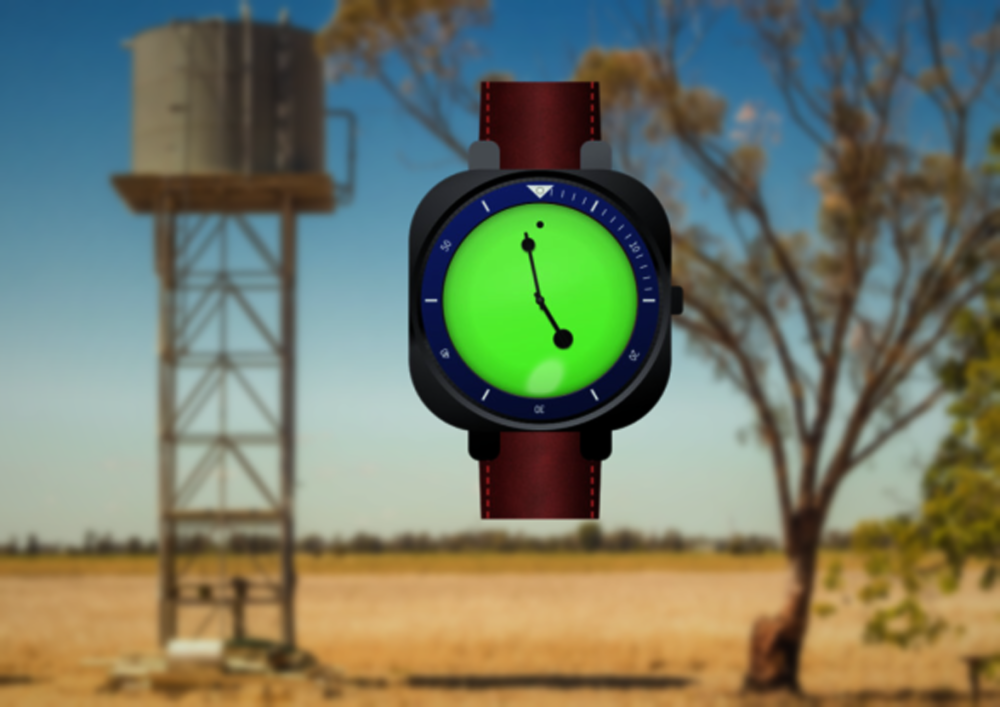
4:58
